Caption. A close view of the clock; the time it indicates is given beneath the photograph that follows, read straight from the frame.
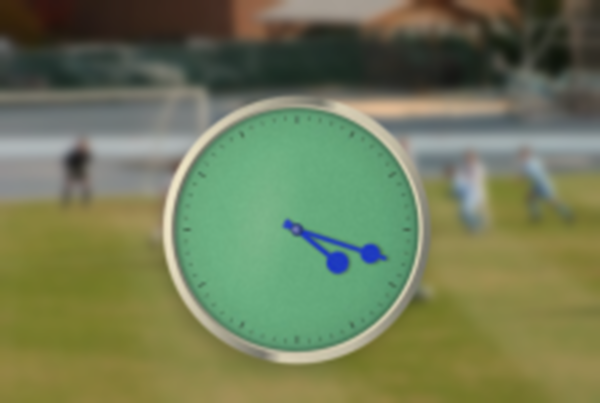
4:18
